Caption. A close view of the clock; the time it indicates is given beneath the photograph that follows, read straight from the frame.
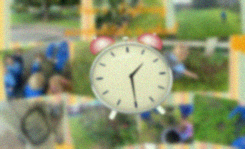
1:30
